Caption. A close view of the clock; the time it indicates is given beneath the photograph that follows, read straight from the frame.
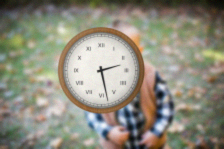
2:28
